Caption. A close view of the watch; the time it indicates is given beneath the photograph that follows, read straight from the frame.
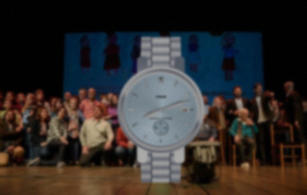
8:12
